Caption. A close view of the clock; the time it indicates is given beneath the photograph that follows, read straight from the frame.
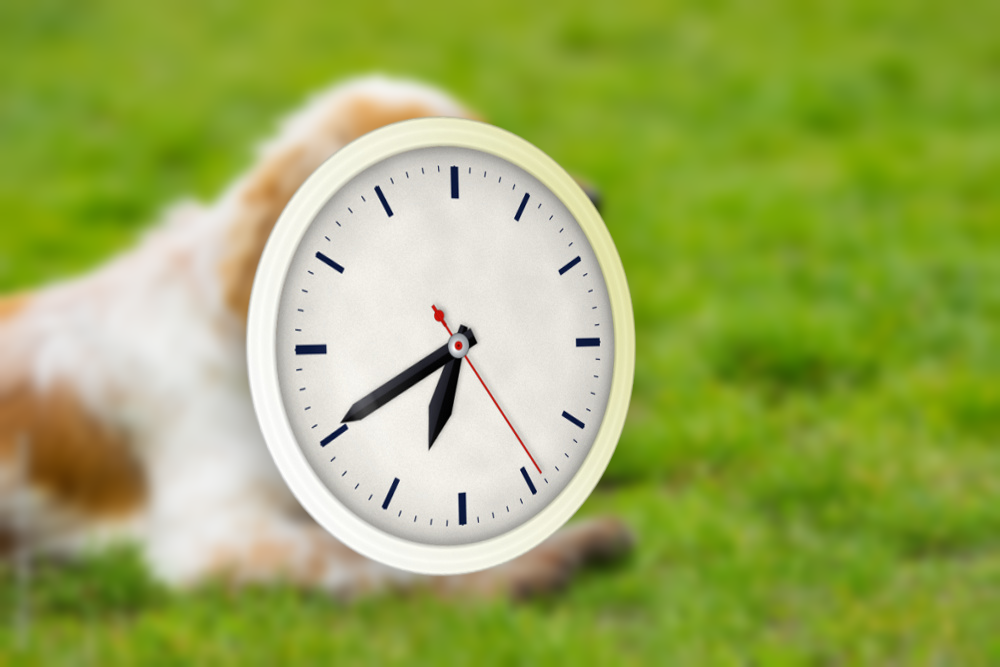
6:40:24
